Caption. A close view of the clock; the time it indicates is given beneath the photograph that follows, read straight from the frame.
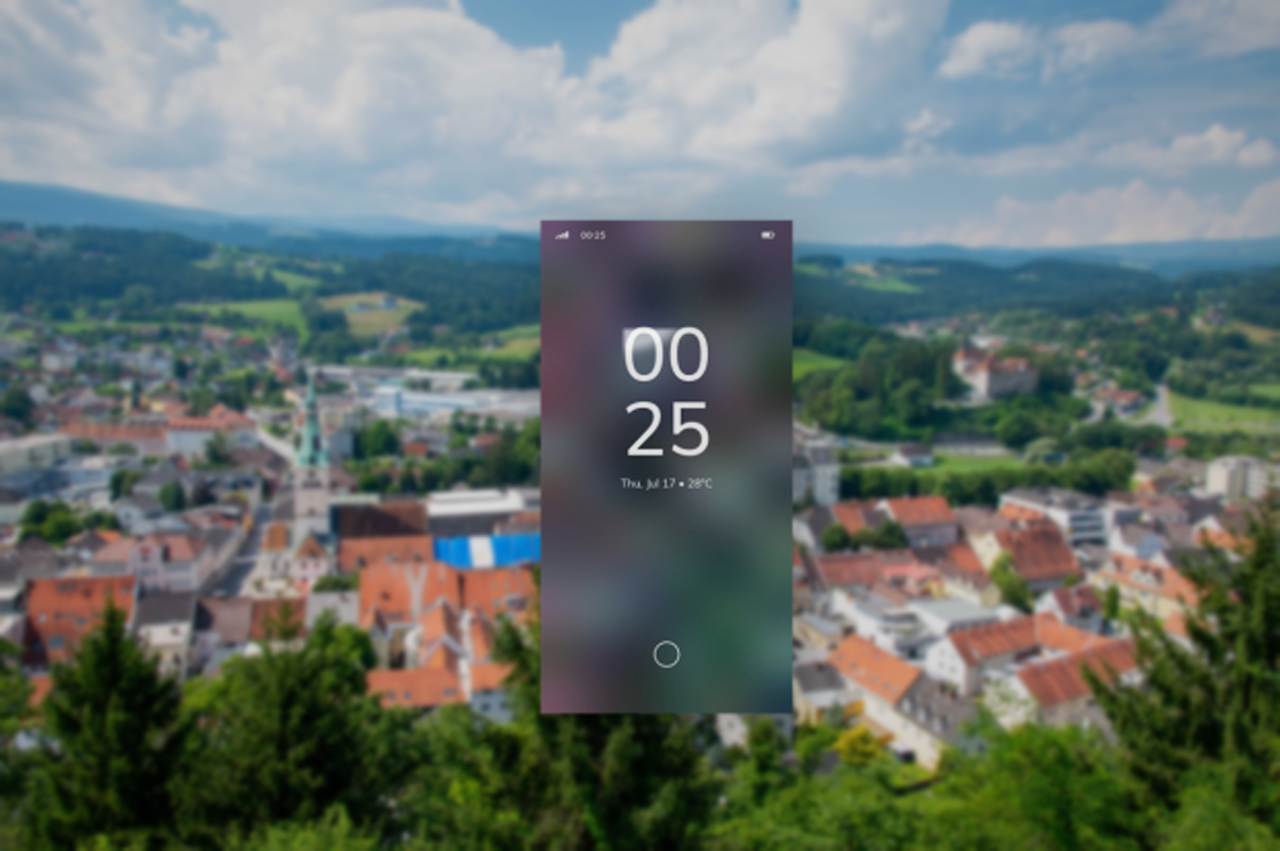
0:25
